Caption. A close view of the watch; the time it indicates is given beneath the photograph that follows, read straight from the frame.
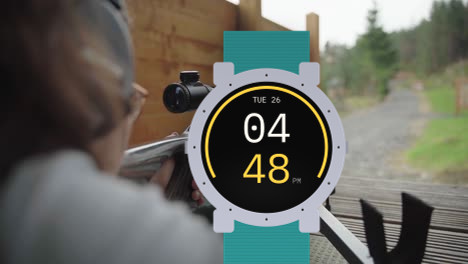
4:48
